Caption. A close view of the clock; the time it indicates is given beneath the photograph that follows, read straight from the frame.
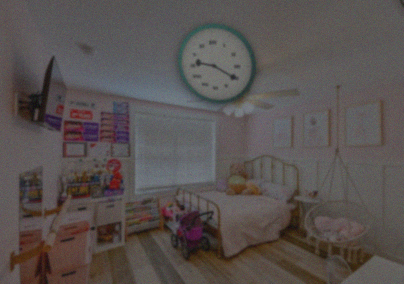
9:20
